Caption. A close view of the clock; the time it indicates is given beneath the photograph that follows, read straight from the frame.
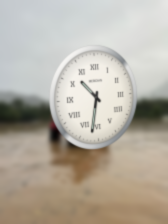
10:32
